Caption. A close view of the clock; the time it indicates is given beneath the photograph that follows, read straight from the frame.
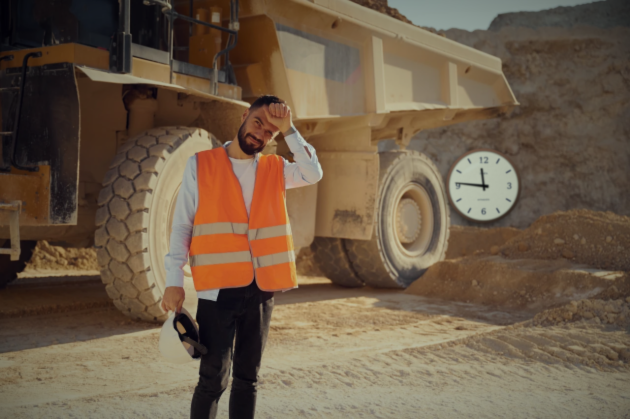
11:46
